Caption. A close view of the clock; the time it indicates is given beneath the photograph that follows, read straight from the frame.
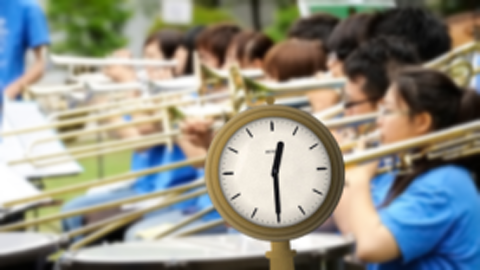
12:30
